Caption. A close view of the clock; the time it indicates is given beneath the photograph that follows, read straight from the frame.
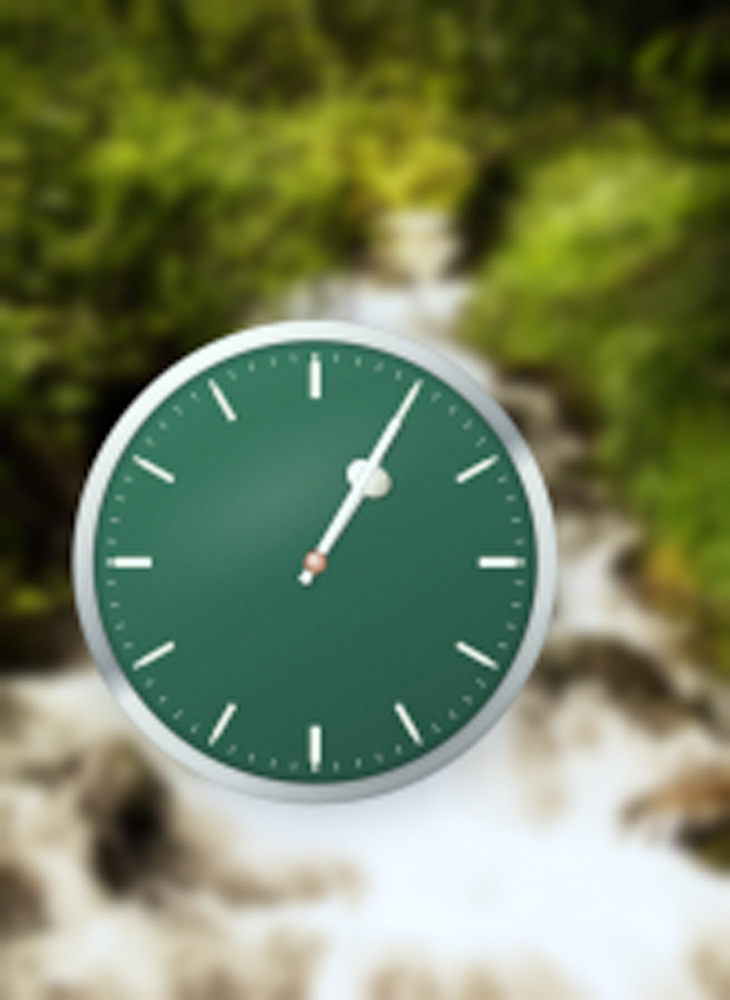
1:05
